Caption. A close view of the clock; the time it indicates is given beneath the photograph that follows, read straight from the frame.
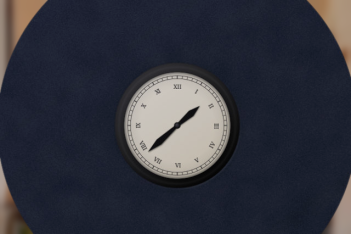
1:38
